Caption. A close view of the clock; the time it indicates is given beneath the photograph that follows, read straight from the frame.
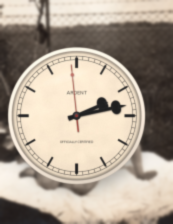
2:12:59
